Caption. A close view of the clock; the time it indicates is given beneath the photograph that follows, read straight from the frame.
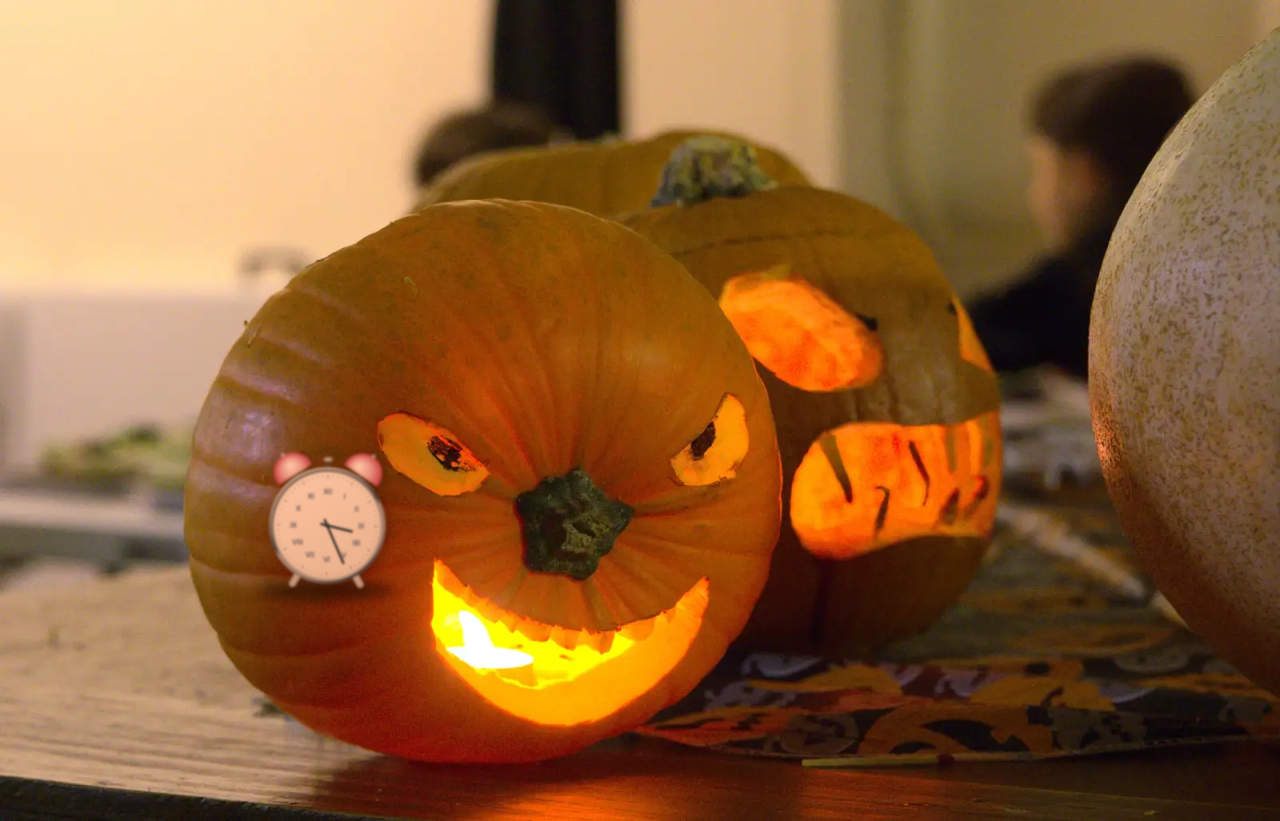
3:26
